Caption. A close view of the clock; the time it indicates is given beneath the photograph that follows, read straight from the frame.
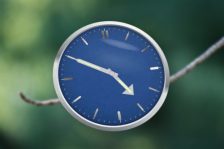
4:50
